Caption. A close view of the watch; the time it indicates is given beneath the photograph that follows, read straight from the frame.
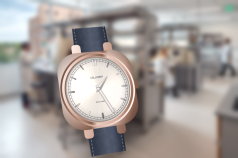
1:26
